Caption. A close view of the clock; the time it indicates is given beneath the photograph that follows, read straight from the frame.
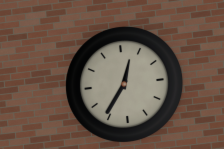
12:36
